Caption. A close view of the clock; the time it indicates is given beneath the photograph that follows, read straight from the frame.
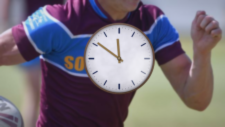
11:51
